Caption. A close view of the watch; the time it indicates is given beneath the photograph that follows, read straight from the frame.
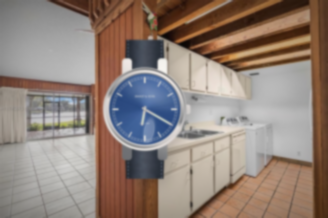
6:20
